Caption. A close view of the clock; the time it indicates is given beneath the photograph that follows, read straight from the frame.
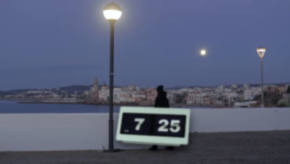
7:25
